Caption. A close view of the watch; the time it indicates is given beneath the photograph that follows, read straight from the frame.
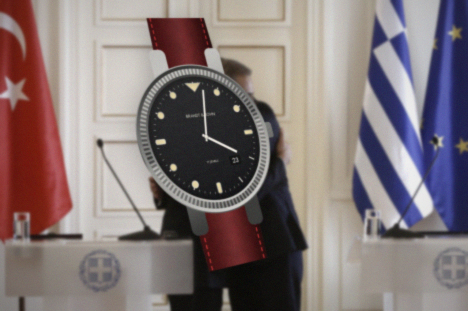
4:02
